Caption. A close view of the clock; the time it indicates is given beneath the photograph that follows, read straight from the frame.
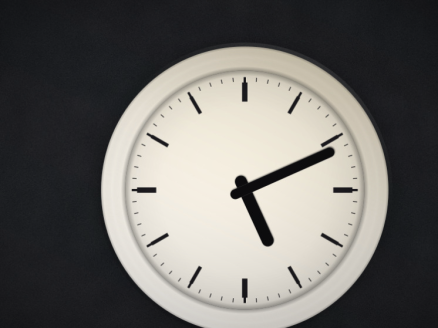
5:11
